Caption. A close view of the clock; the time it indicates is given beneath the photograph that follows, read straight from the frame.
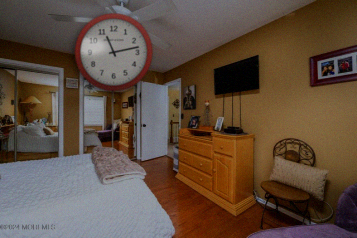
11:13
